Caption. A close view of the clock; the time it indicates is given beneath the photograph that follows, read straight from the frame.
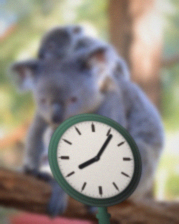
8:06
